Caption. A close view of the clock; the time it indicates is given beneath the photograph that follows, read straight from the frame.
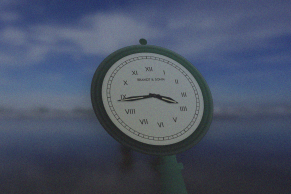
3:44
